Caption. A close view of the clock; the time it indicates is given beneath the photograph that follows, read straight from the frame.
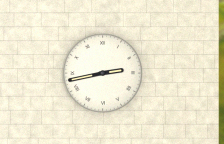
2:43
